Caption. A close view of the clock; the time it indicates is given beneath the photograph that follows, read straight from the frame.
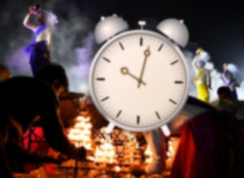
10:02
